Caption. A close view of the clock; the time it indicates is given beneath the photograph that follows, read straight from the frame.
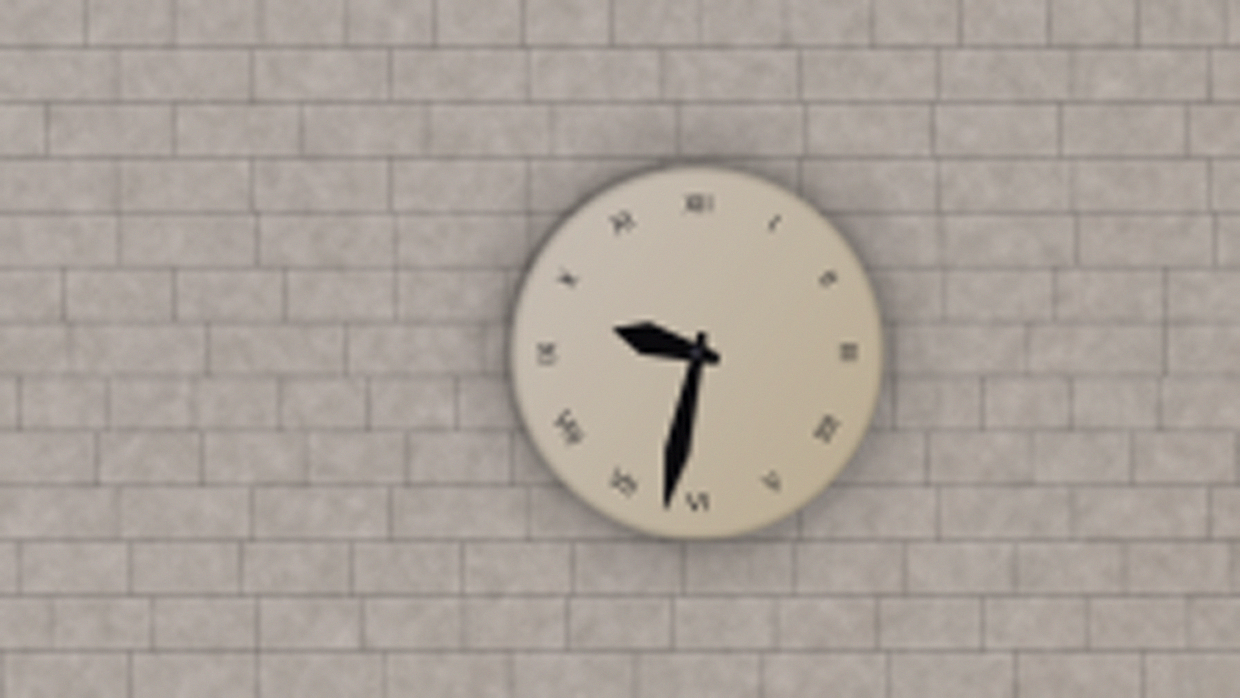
9:32
